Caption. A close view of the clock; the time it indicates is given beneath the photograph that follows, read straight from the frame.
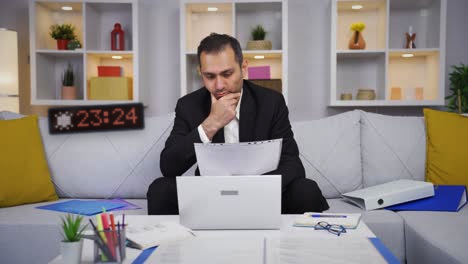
23:24
